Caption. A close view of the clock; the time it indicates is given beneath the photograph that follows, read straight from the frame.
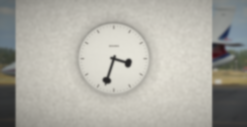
3:33
